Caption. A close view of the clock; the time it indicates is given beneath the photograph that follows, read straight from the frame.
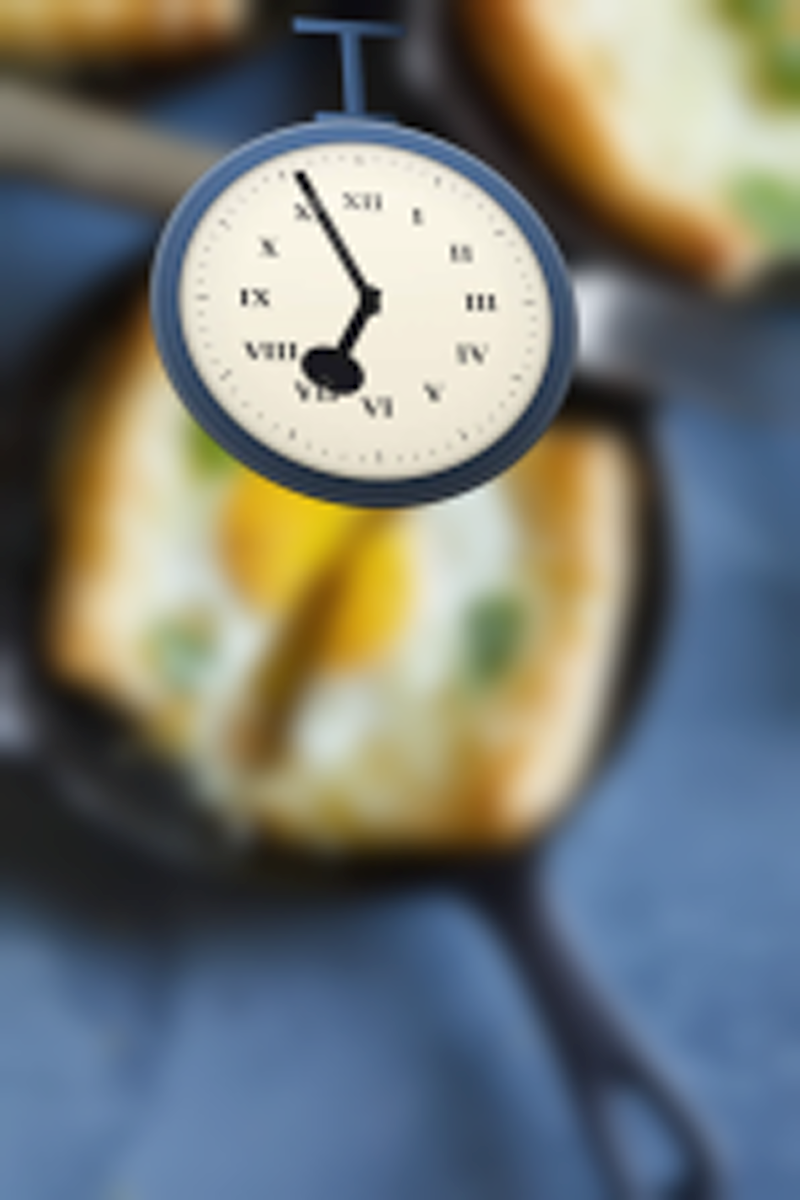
6:56
